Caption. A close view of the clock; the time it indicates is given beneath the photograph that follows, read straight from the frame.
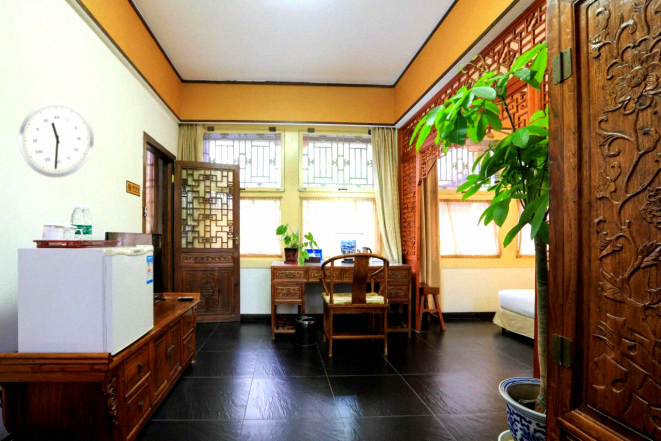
11:31
